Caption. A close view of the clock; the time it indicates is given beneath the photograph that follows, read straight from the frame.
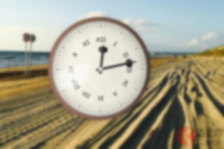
12:13
